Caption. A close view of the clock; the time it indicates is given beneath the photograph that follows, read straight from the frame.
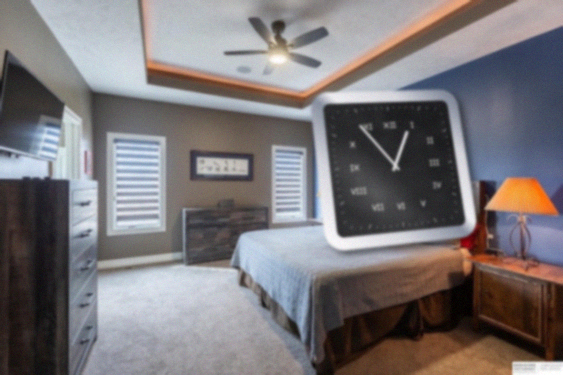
12:54
